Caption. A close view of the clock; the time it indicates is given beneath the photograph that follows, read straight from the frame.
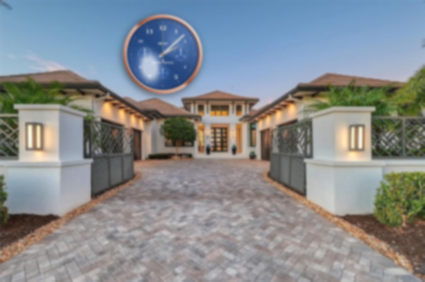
2:08
